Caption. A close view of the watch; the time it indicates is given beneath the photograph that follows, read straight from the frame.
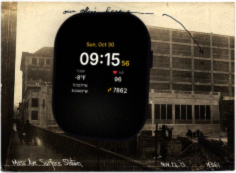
9:15
